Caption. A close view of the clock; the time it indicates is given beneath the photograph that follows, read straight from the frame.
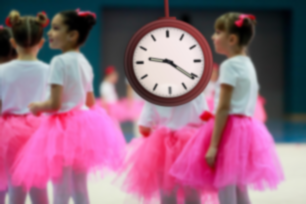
9:21
